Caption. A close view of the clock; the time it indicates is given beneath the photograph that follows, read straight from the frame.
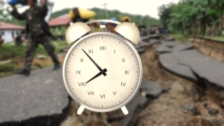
7:53
